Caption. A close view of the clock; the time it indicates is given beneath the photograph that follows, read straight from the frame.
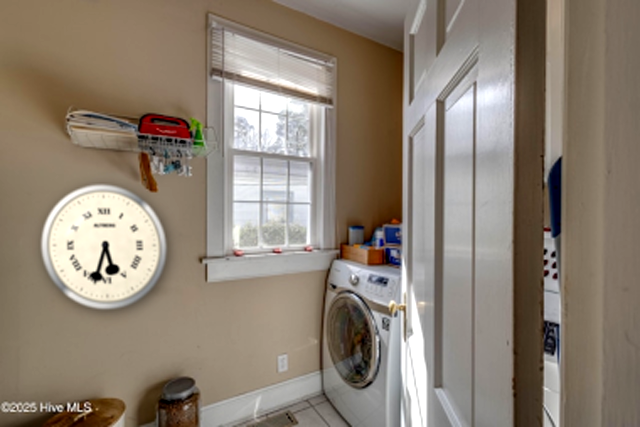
5:33
